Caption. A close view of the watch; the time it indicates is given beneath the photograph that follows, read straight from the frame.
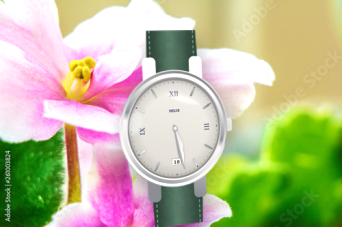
5:28
